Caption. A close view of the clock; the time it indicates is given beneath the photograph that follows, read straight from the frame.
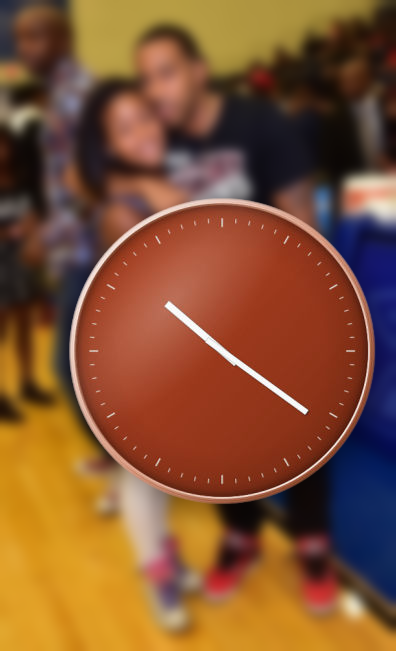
10:21
